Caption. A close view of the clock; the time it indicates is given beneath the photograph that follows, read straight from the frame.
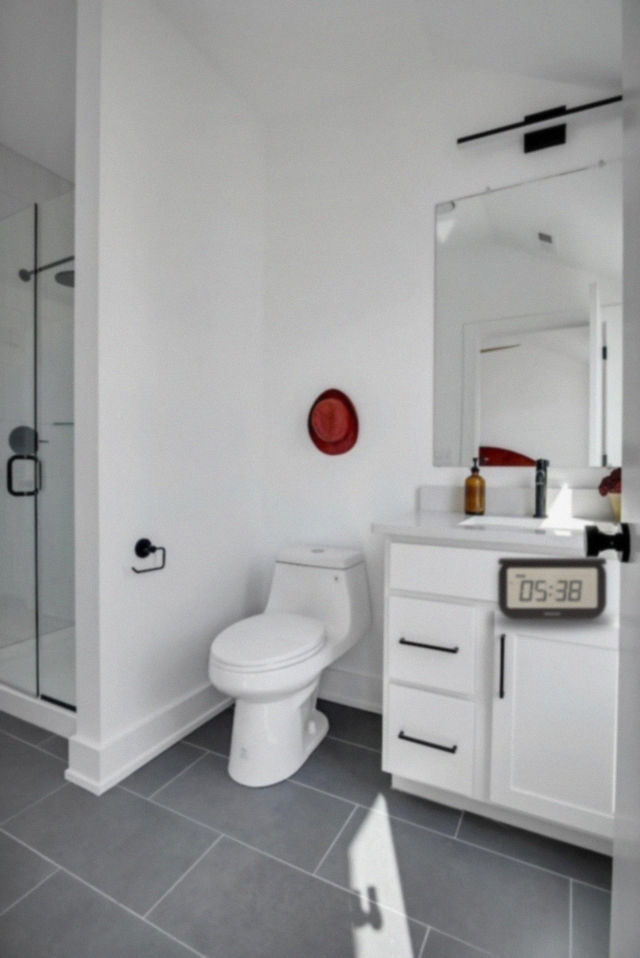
5:38
